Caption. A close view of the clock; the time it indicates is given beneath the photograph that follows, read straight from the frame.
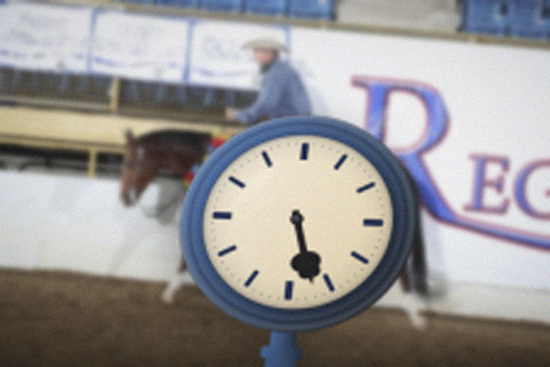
5:27
